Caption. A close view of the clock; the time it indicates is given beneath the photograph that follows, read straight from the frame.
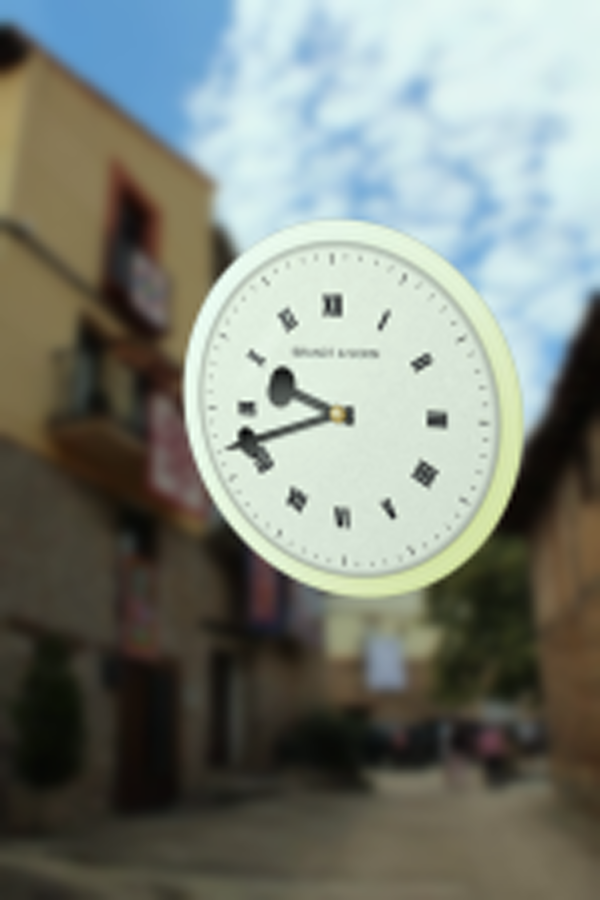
9:42
